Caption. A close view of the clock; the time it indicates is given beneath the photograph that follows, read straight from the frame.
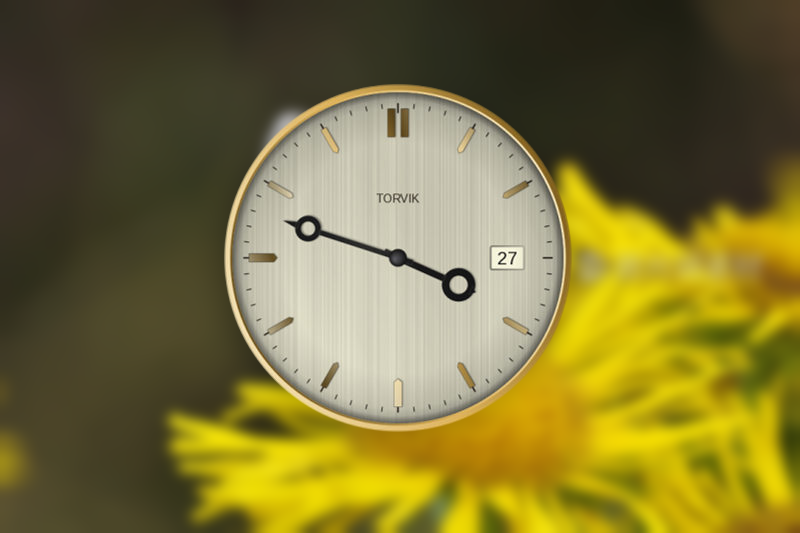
3:48
